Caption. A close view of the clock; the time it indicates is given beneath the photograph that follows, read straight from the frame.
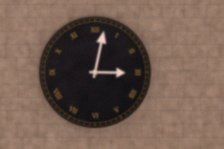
3:02
